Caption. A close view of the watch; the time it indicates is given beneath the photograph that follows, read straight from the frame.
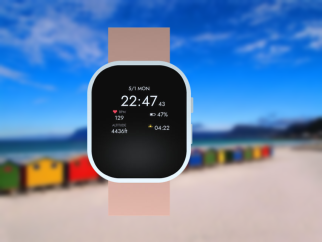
22:47
